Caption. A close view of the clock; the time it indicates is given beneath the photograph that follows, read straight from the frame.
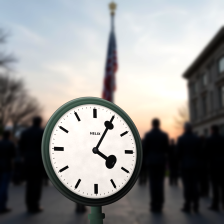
4:05
